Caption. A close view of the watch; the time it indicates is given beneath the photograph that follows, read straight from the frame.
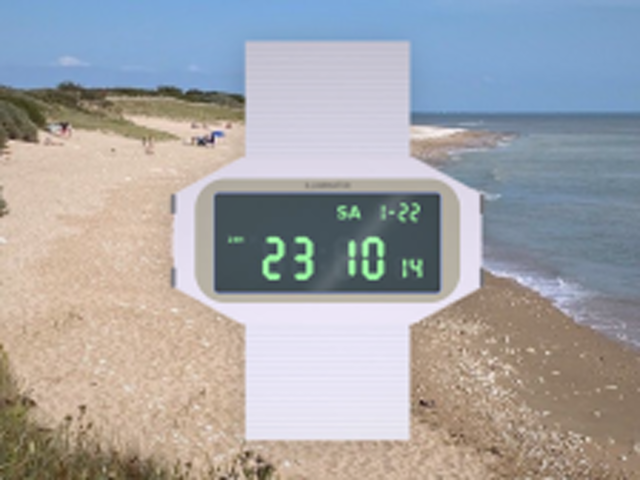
23:10:14
